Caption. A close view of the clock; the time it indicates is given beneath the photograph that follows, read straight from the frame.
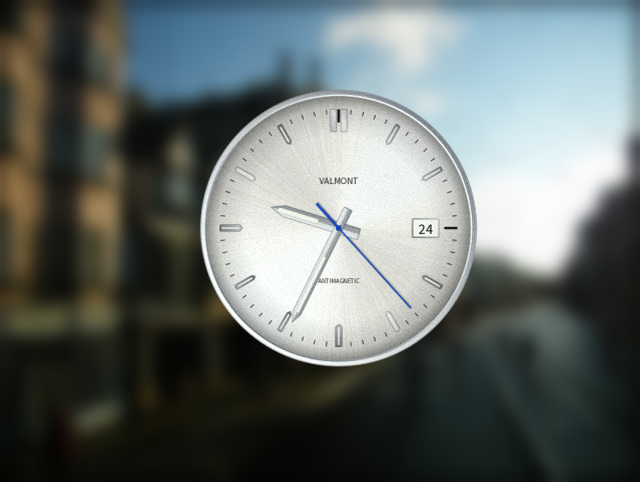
9:34:23
